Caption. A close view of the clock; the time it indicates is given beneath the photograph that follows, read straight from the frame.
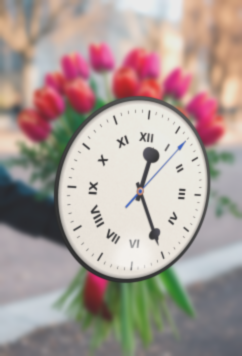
12:25:07
